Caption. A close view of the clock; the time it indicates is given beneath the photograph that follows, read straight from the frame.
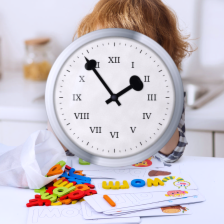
1:54
